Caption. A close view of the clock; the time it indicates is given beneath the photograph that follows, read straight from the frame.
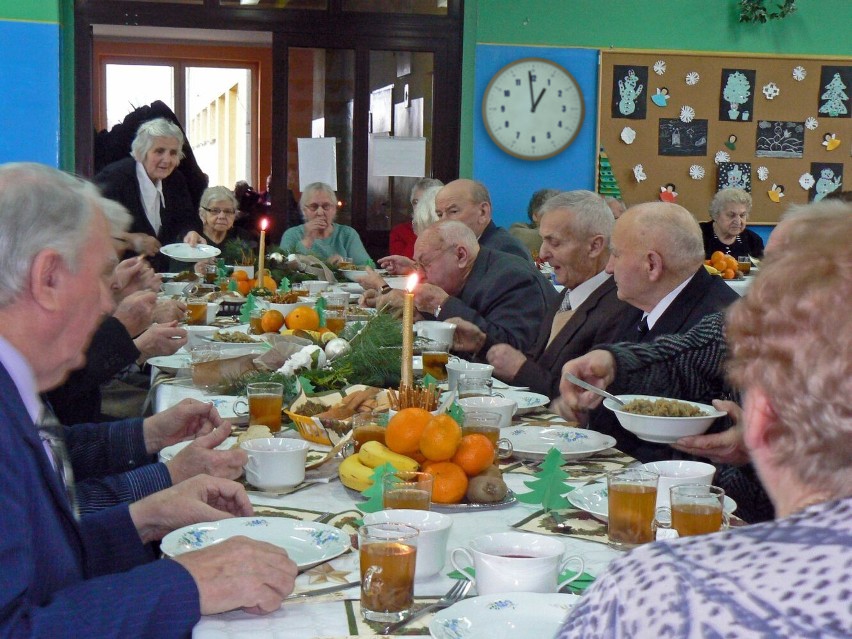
12:59
